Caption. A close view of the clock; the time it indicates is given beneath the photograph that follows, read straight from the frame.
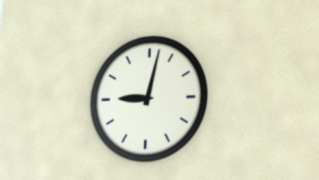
9:02
